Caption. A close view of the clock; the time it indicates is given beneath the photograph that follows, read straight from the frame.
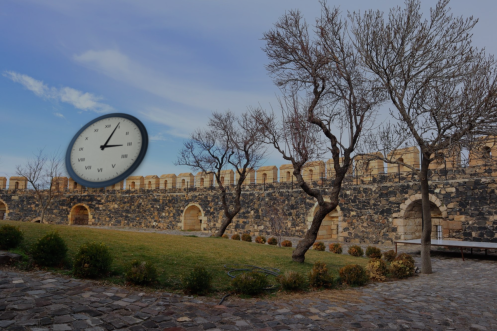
3:04
